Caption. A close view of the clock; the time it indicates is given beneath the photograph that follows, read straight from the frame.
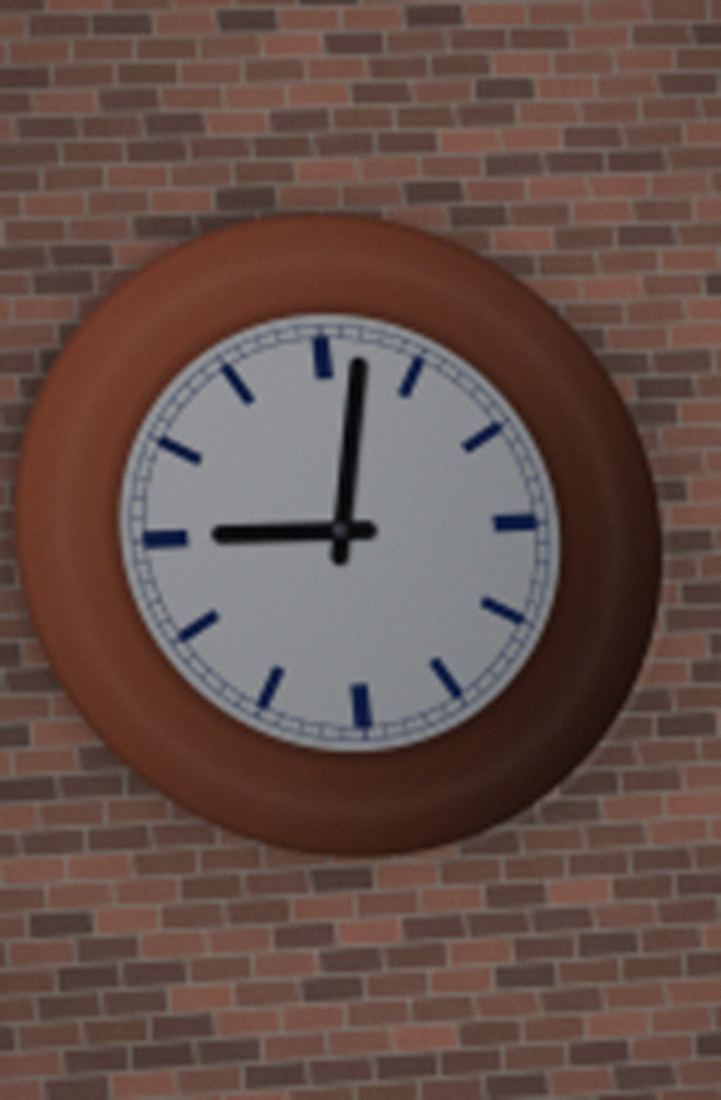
9:02
